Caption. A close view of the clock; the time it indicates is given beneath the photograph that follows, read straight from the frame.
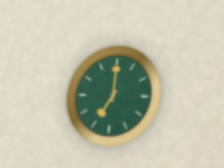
7:00
